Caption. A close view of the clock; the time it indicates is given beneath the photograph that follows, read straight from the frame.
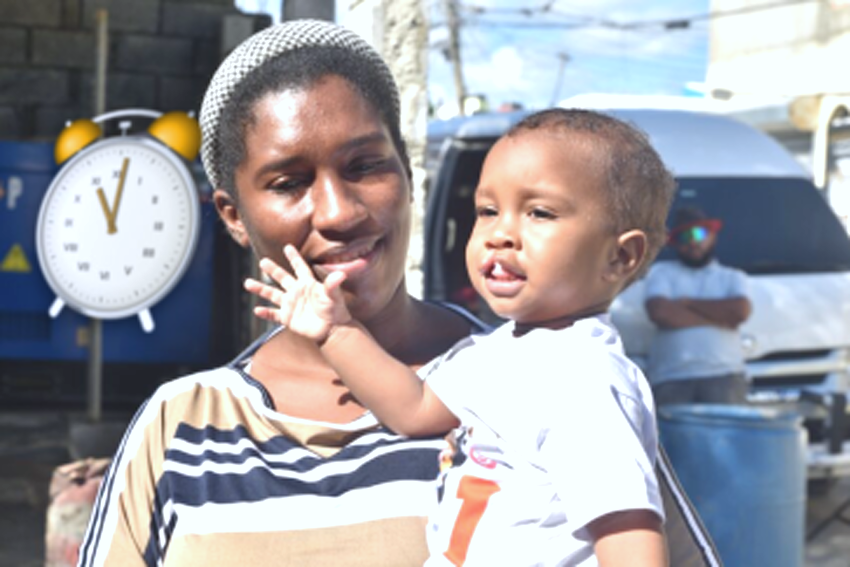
11:01
